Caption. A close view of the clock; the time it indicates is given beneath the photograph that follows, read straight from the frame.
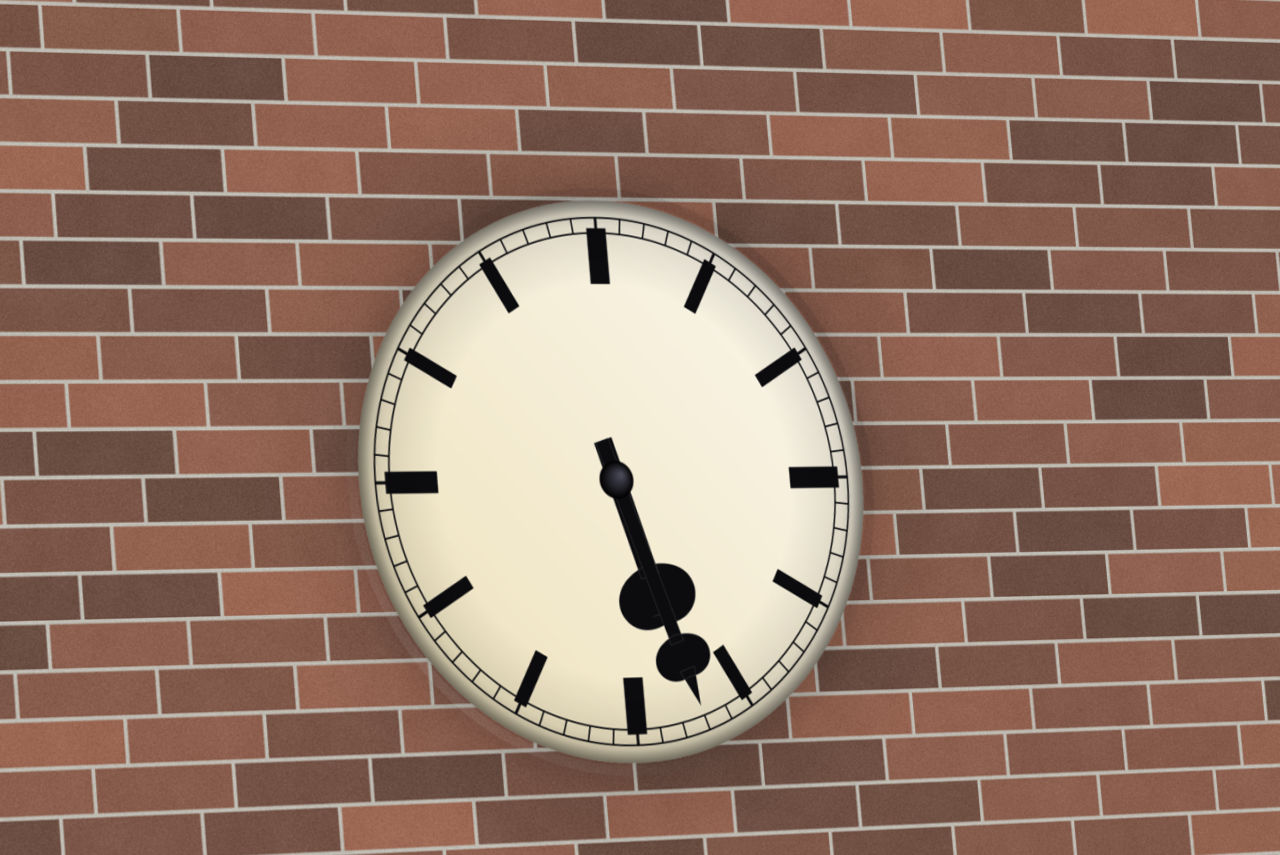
5:27
